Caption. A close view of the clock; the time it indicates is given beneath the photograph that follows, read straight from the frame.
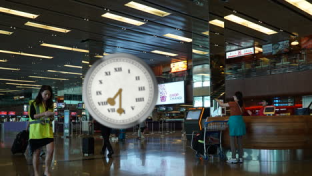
7:31
